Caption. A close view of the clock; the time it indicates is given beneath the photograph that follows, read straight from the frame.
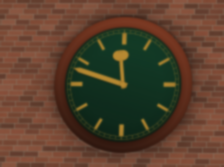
11:48
